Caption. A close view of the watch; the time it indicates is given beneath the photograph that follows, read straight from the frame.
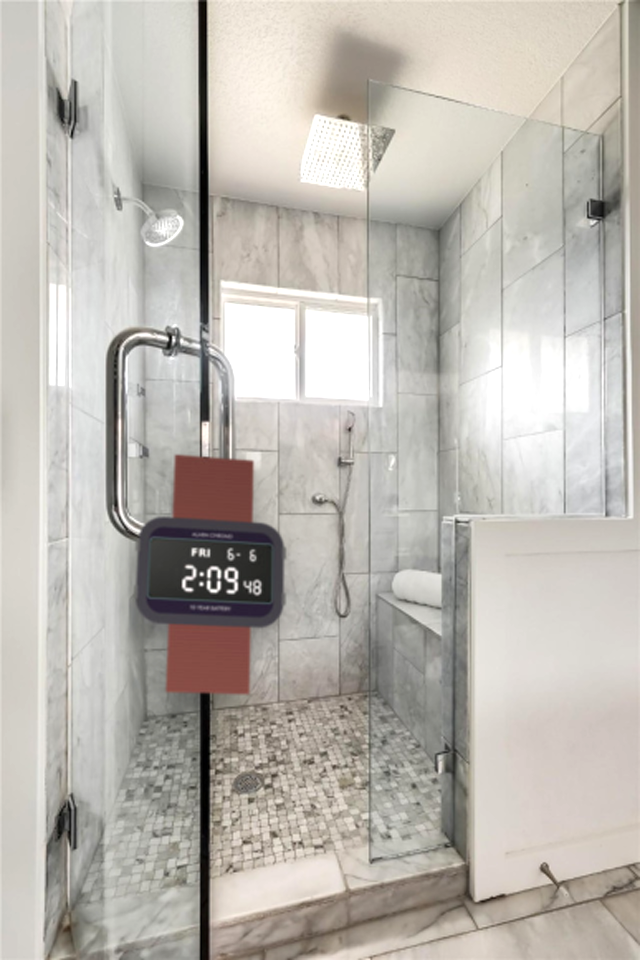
2:09:48
